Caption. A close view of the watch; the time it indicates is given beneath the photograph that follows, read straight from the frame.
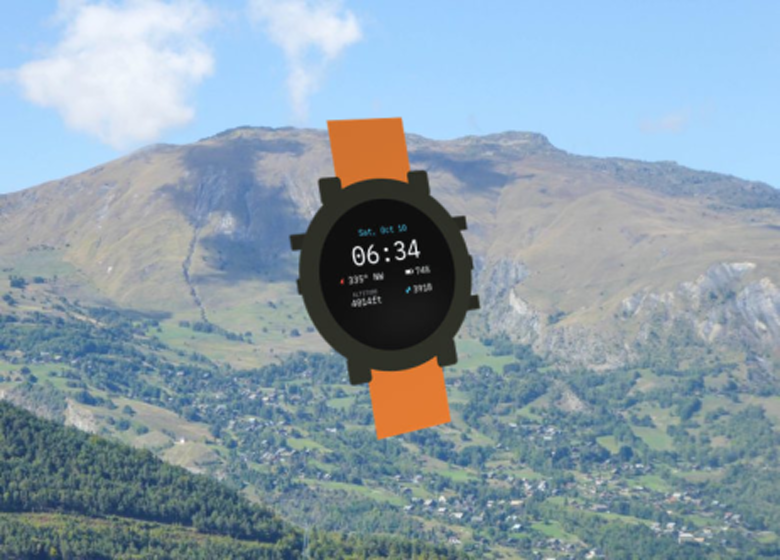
6:34
